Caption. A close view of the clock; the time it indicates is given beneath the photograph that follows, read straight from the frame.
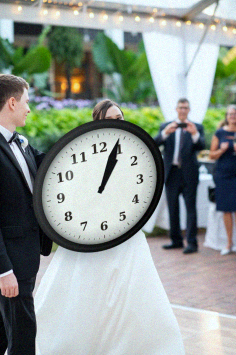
1:04
